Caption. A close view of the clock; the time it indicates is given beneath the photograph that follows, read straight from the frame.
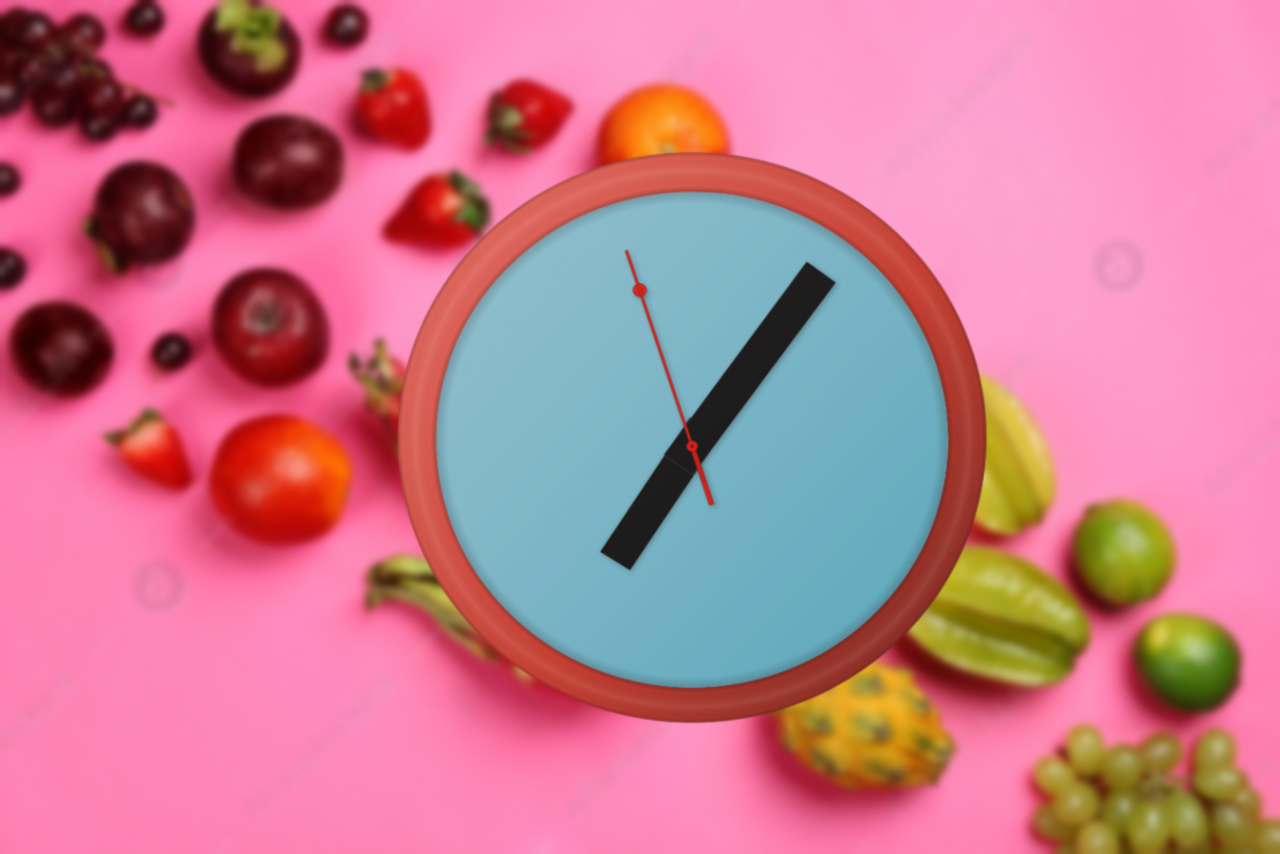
7:05:57
